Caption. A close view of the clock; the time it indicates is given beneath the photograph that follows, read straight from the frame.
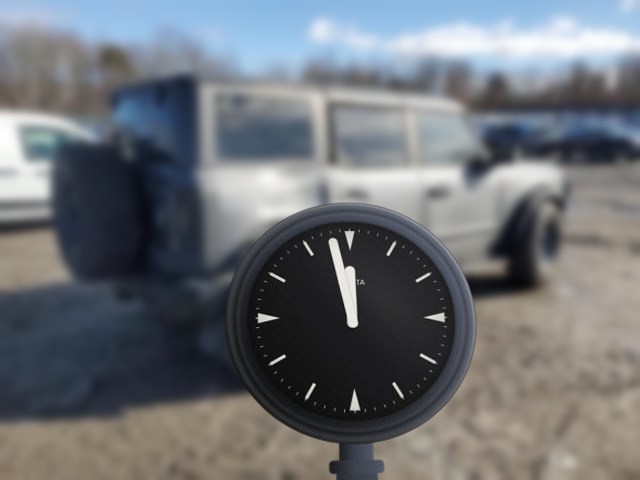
11:58
